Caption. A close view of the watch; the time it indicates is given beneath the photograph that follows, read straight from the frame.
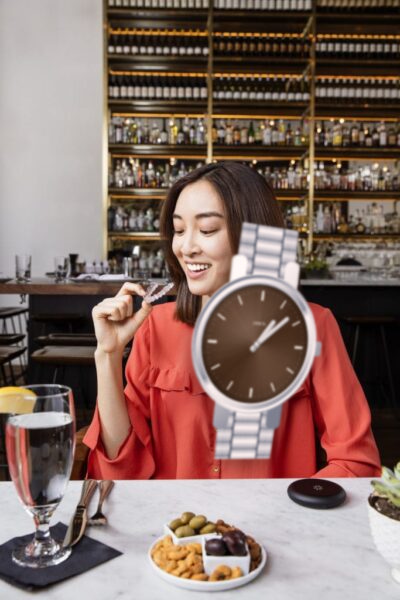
1:08
